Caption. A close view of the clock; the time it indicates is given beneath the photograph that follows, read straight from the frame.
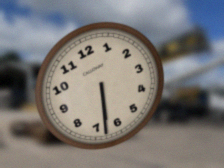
6:33
